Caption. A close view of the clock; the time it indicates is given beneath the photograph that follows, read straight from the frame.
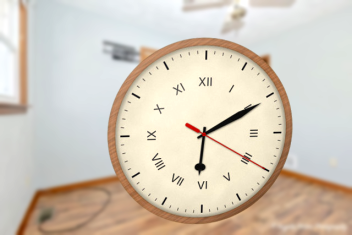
6:10:20
